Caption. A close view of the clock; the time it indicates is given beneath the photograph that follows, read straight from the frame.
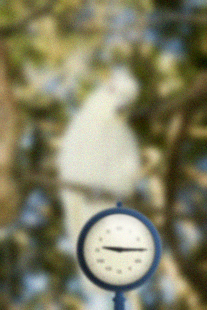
9:15
